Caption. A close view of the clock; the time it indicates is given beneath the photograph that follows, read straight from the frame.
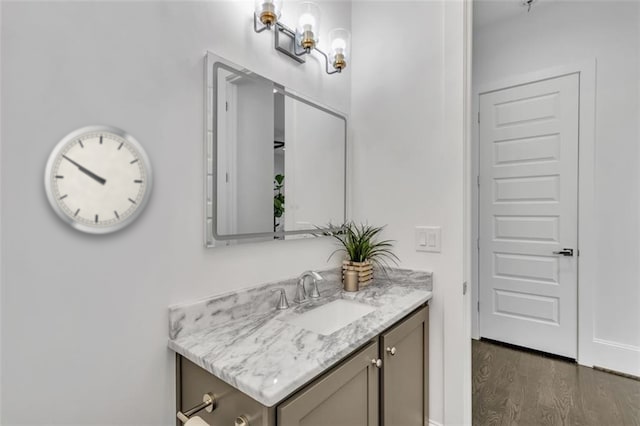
9:50
